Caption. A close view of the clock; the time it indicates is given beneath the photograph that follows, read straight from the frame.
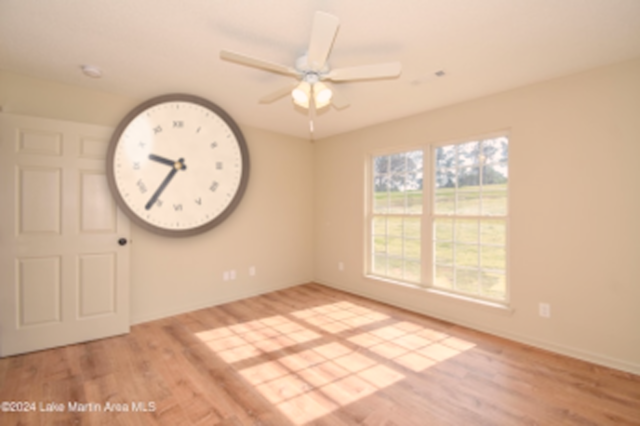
9:36
